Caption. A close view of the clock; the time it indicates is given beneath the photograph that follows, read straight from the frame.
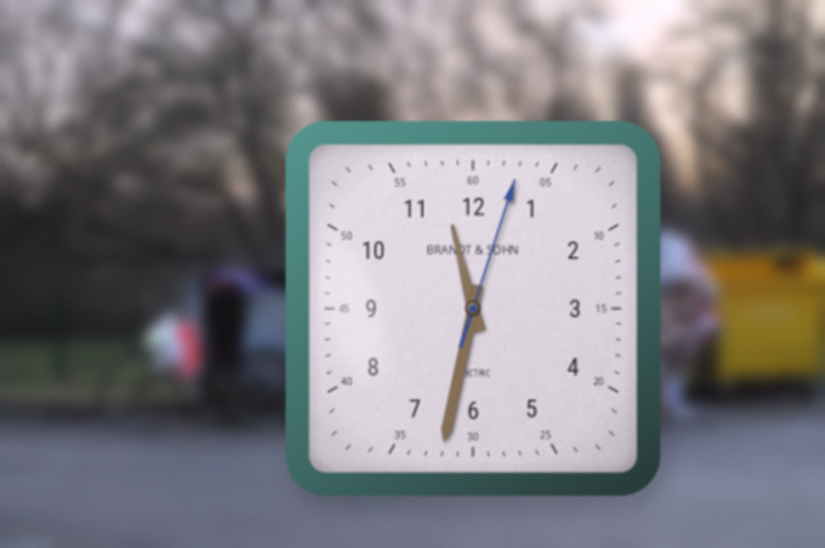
11:32:03
